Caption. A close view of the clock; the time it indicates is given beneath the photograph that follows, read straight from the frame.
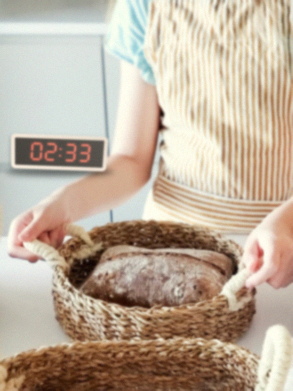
2:33
